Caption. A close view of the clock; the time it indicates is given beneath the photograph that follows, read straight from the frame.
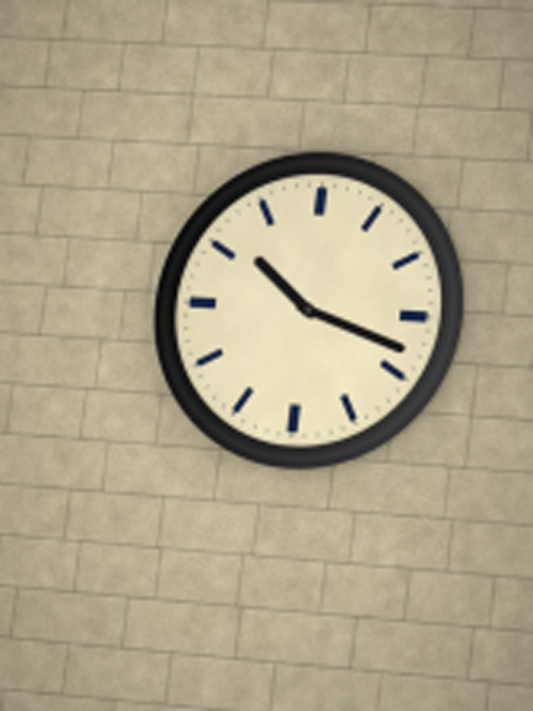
10:18
